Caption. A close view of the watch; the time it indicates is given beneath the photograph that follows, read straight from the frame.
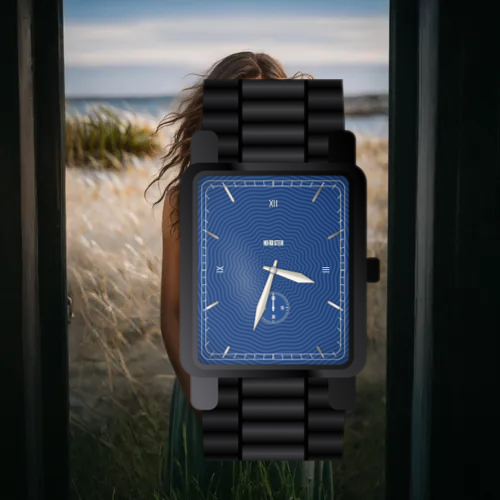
3:33
